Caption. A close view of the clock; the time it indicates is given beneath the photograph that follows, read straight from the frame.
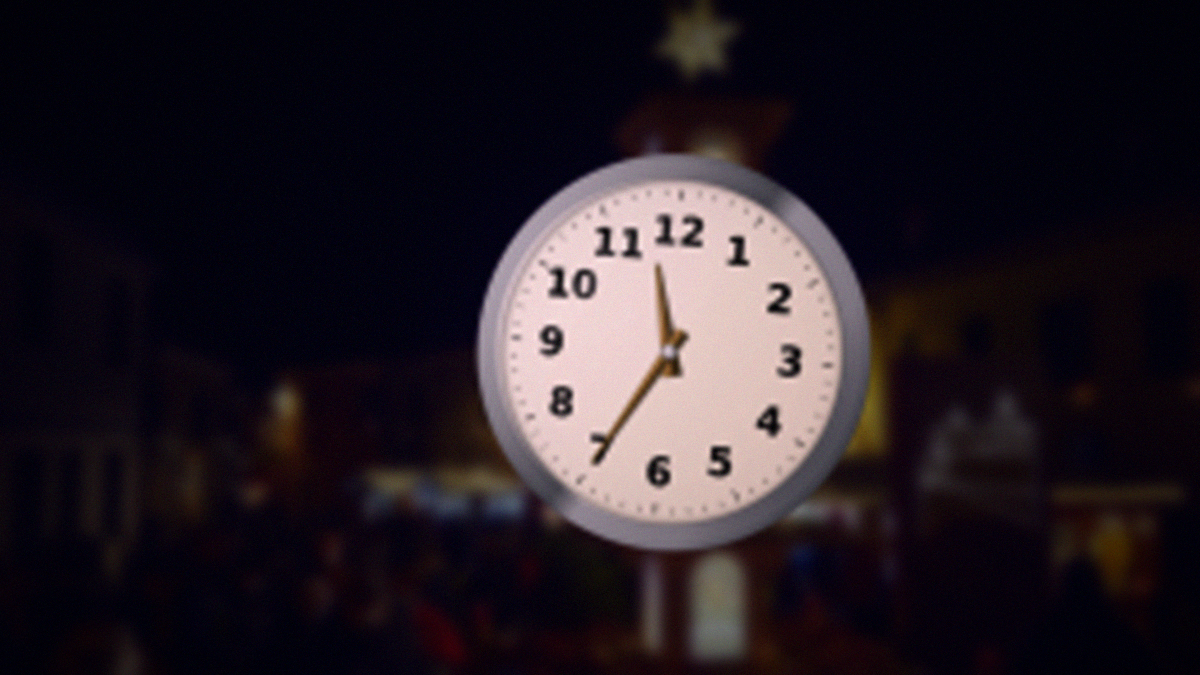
11:35
